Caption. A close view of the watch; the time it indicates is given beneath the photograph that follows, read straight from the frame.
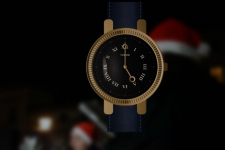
5:00
